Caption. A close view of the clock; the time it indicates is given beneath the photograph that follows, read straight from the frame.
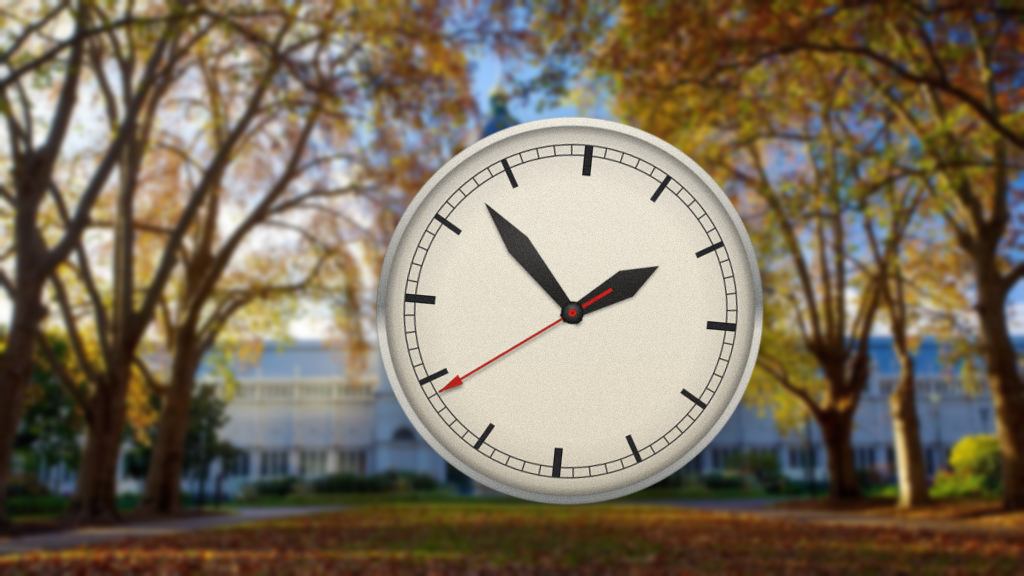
1:52:39
